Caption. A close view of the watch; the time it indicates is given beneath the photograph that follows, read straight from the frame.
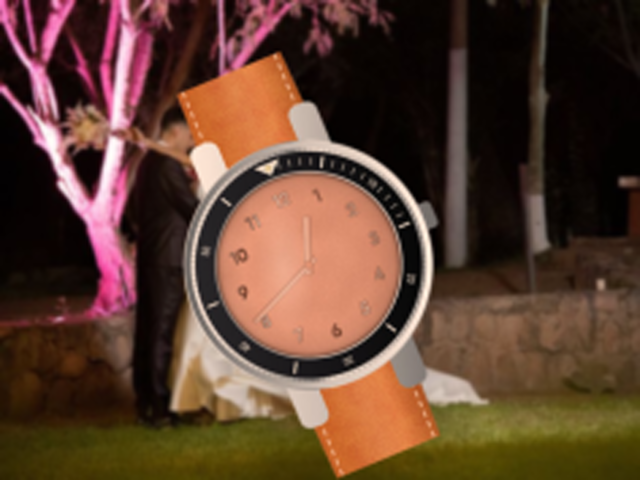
12:41
